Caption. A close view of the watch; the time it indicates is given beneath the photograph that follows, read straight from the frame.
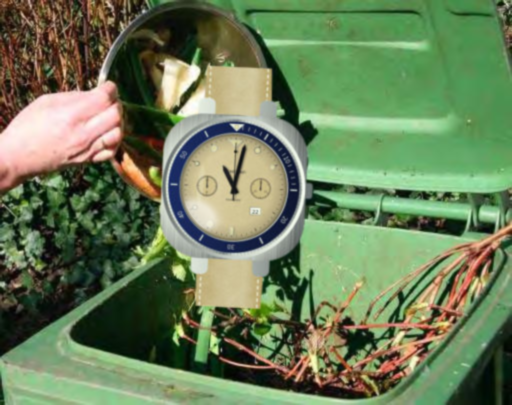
11:02
